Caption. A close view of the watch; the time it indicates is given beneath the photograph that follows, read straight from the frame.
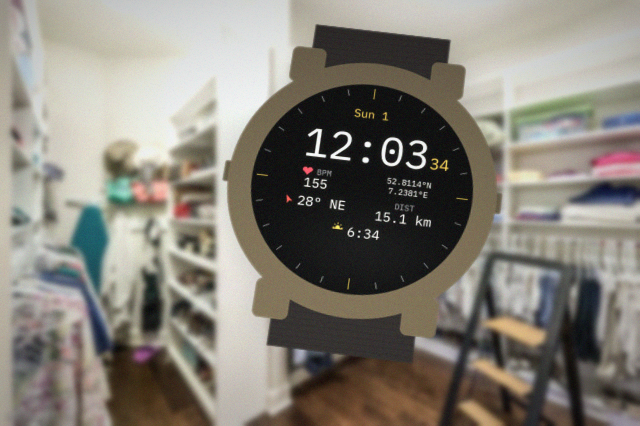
12:03:34
